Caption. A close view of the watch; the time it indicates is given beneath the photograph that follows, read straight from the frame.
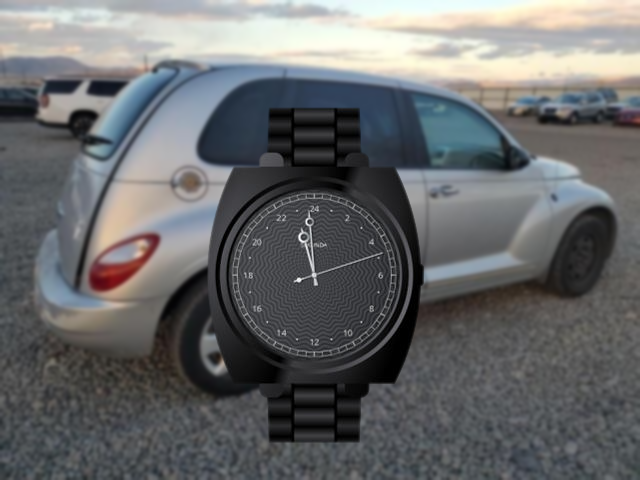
22:59:12
